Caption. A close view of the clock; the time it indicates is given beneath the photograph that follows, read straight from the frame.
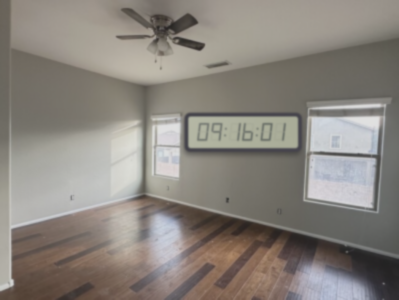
9:16:01
